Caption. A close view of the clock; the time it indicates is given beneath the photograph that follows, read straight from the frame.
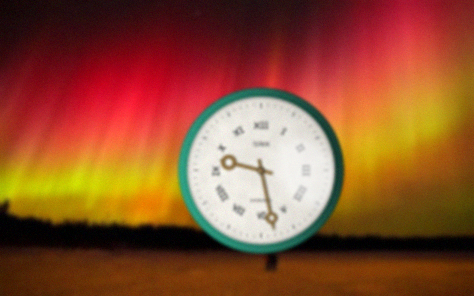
9:28
